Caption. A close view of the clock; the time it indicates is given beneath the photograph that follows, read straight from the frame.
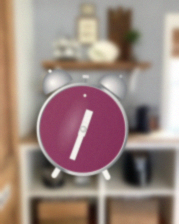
12:33
